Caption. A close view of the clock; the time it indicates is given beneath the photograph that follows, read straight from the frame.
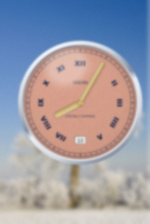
8:05
